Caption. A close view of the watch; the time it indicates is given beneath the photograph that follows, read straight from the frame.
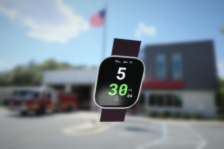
5:30
